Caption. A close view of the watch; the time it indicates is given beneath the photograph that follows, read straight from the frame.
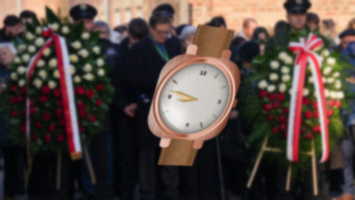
8:47
